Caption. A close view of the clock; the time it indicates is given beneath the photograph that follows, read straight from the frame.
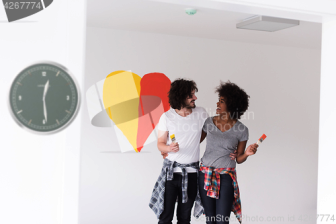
12:29
